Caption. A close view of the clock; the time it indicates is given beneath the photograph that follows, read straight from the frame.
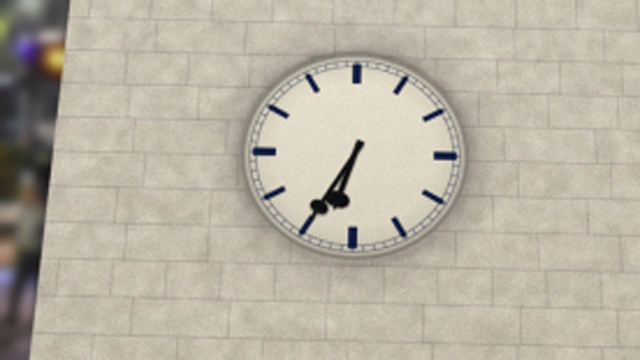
6:35
